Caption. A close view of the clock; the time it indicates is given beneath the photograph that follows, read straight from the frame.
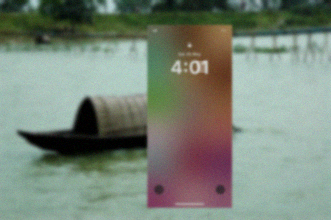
4:01
